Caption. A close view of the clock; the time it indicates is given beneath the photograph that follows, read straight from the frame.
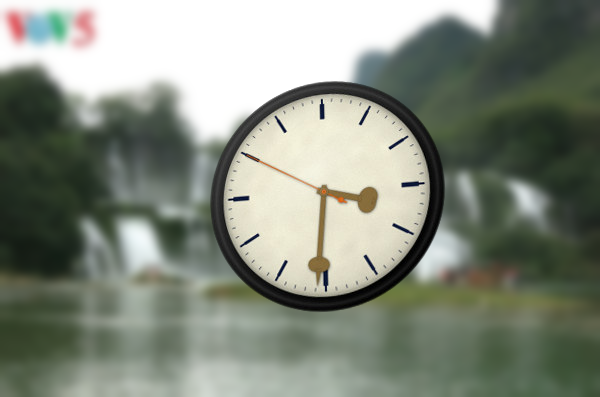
3:30:50
